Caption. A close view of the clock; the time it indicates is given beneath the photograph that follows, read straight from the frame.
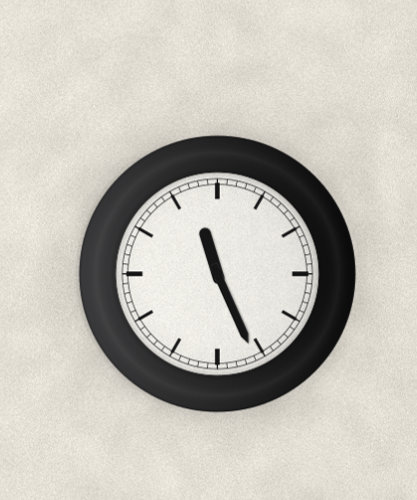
11:26
